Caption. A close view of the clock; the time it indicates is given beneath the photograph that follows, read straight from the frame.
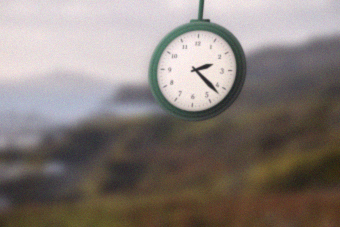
2:22
